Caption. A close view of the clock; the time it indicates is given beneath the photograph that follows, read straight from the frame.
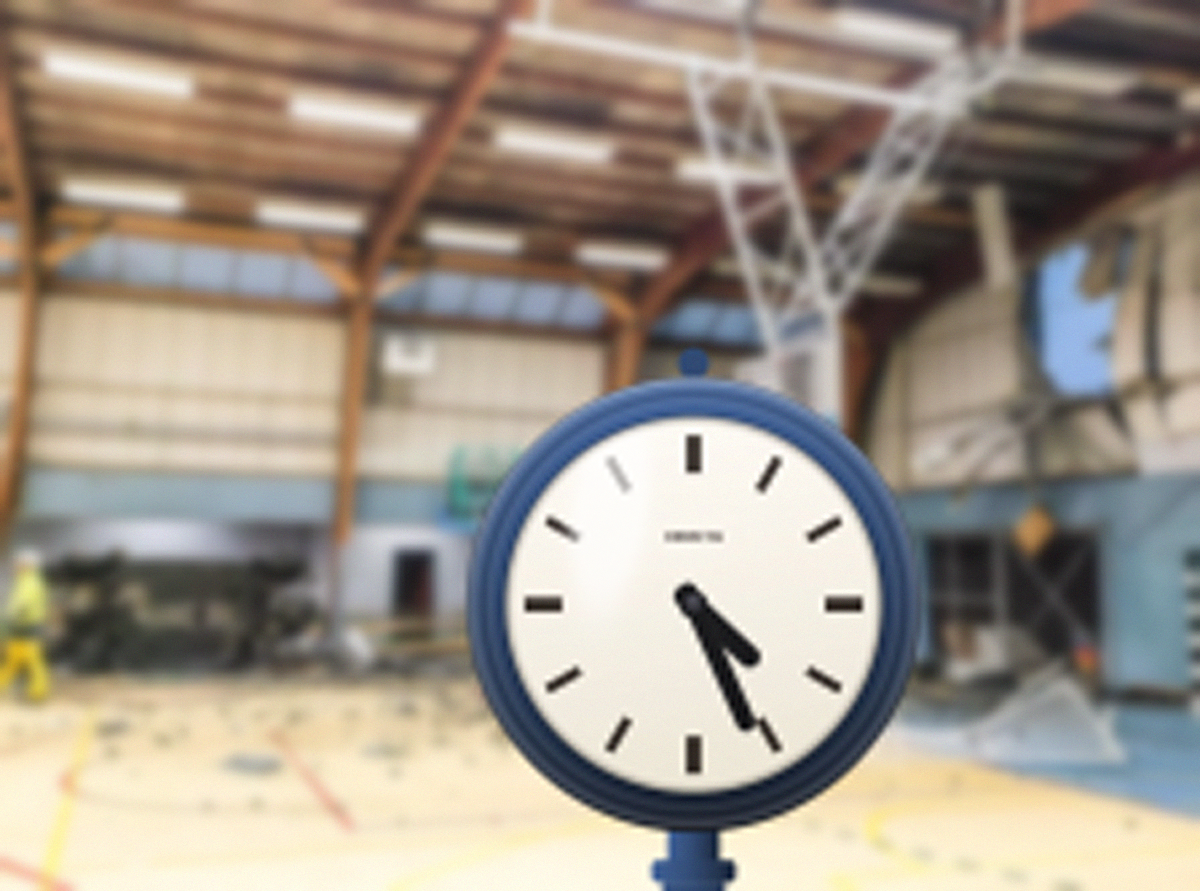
4:26
